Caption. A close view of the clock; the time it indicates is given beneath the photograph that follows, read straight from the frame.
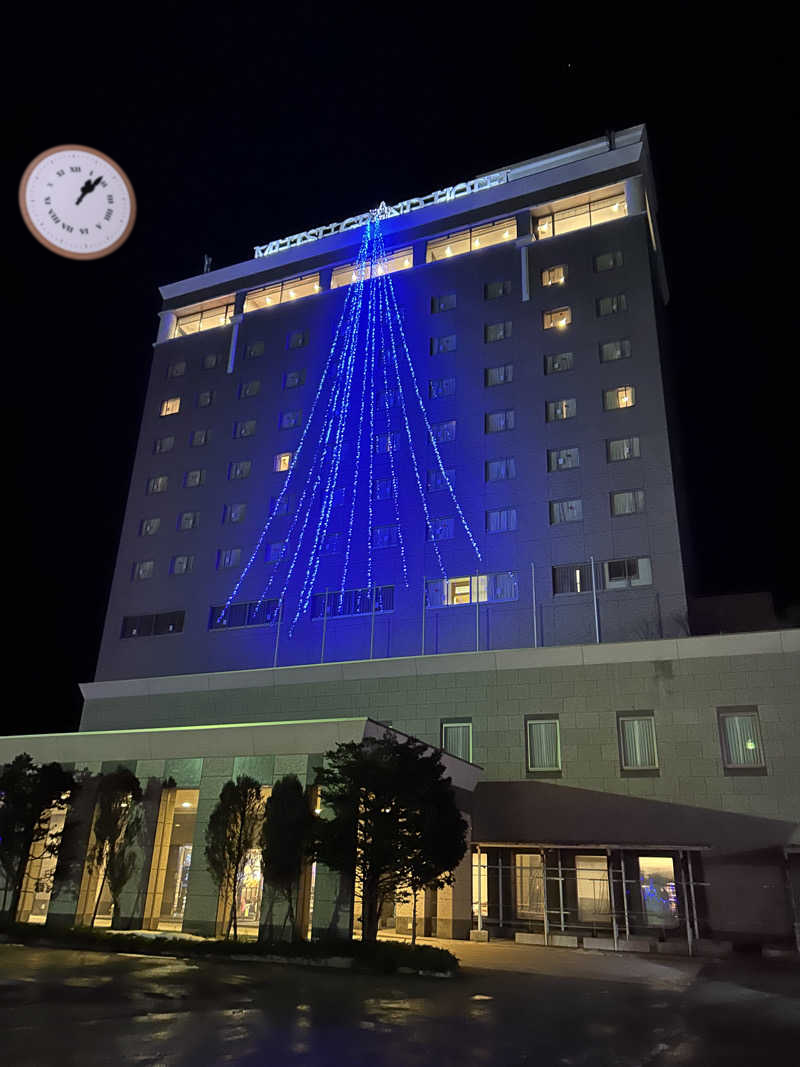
1:08
